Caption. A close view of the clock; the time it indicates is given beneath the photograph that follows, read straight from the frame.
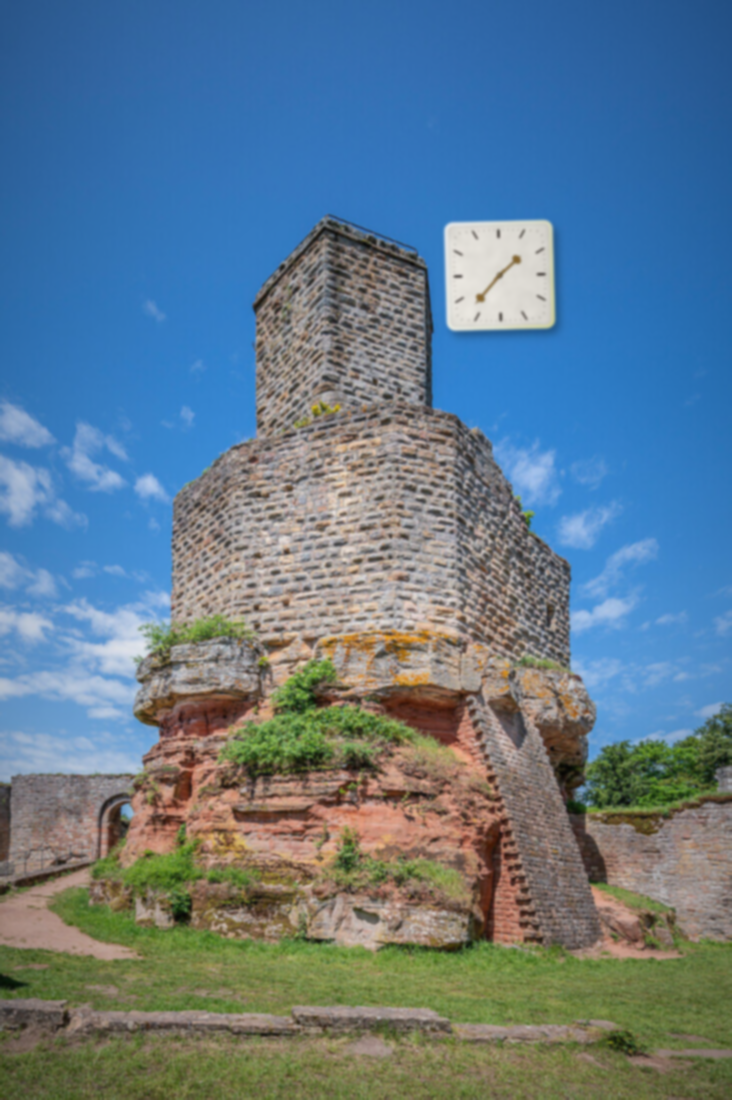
1:37
